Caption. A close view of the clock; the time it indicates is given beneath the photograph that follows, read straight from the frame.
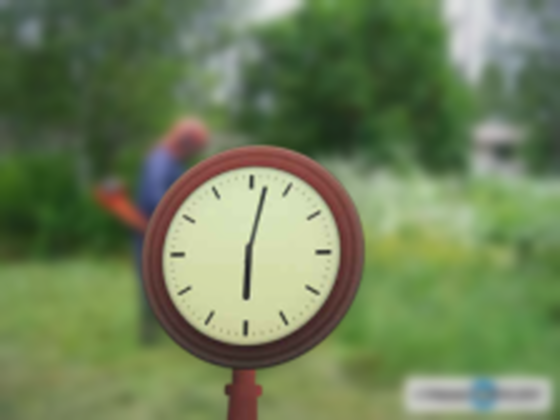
6:02
